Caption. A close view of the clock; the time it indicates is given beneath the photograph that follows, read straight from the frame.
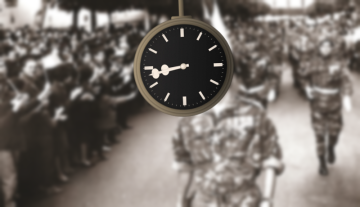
8:43
